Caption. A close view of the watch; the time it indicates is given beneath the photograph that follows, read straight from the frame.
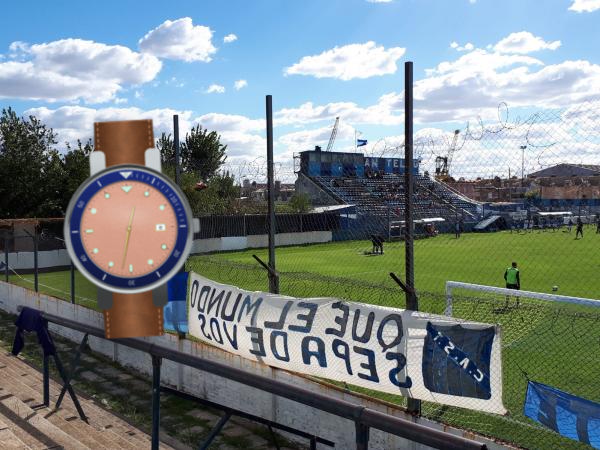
12:32
